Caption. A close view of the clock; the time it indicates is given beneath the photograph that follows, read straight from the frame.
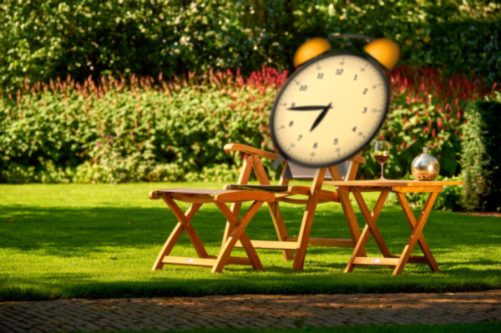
6:44
